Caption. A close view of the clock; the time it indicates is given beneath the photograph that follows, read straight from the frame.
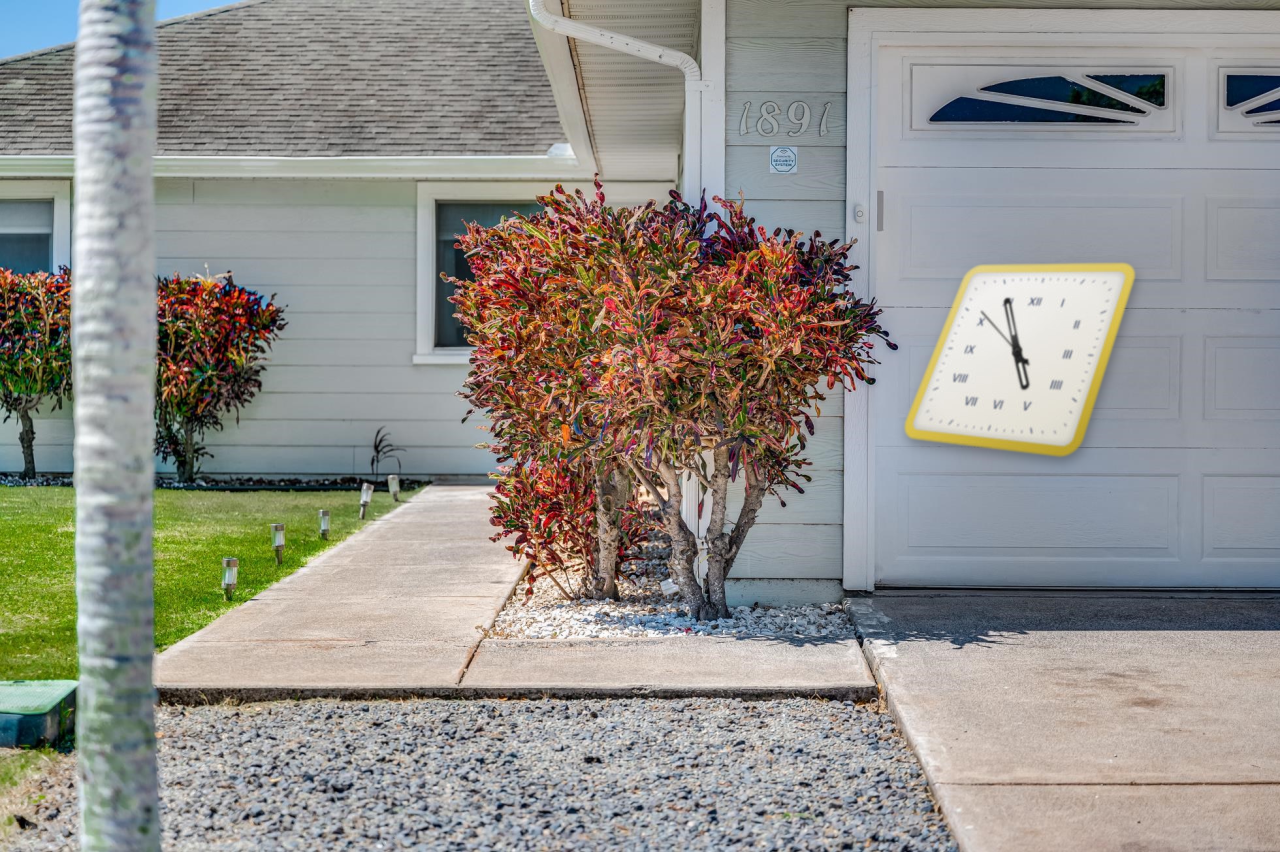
4:54:51
